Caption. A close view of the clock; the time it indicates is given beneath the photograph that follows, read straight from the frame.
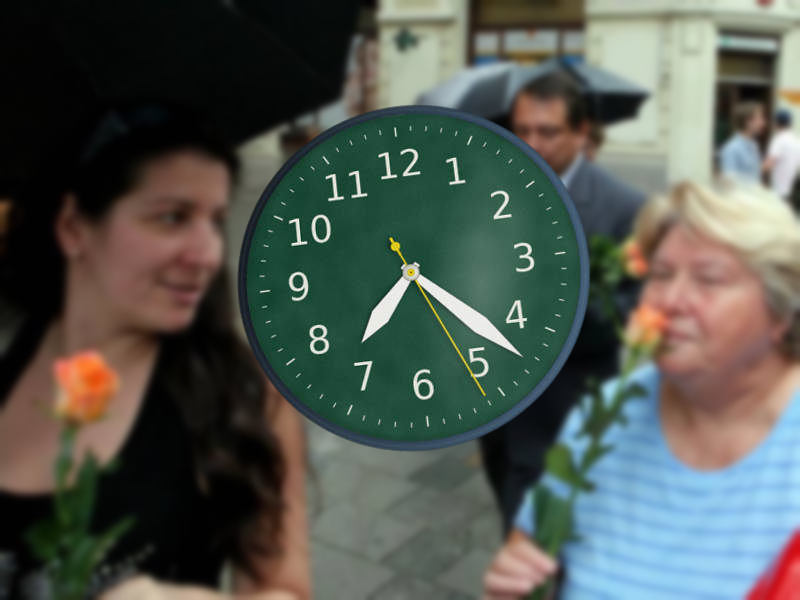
7:22:26
